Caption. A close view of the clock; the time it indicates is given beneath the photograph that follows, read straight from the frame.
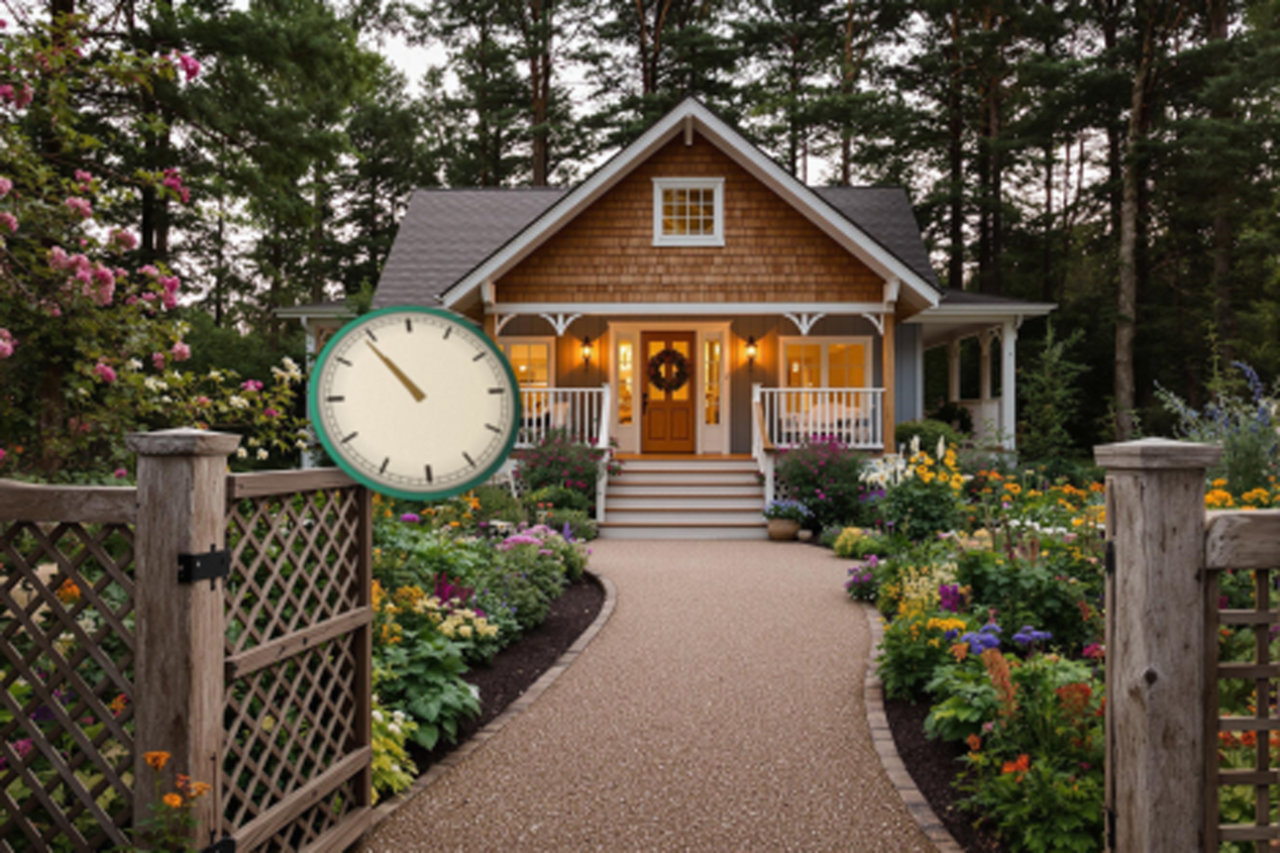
10:54
